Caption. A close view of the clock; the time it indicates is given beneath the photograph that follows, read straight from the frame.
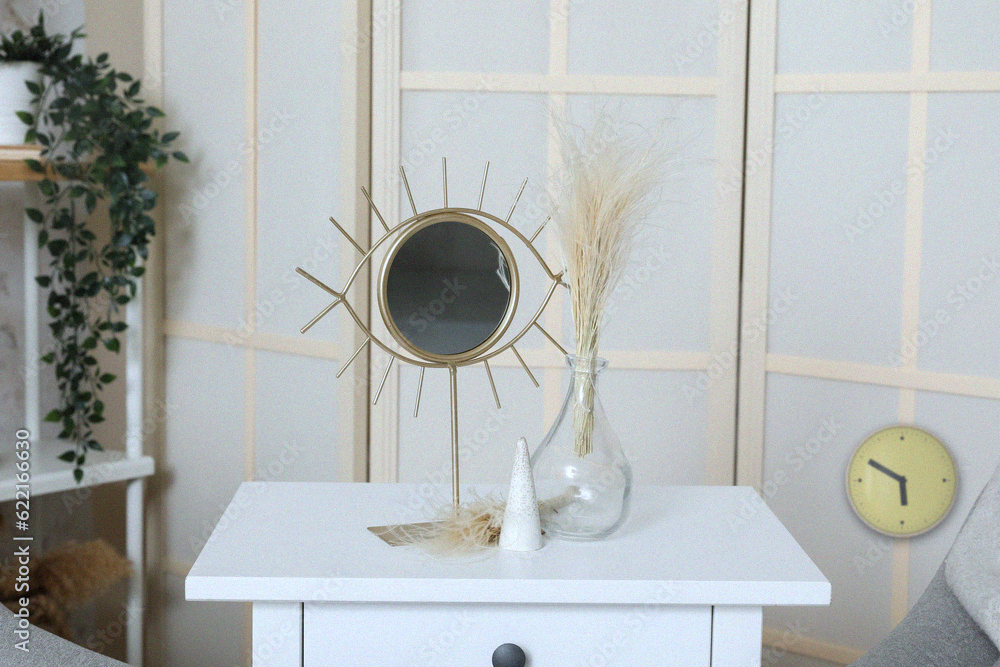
5:50
